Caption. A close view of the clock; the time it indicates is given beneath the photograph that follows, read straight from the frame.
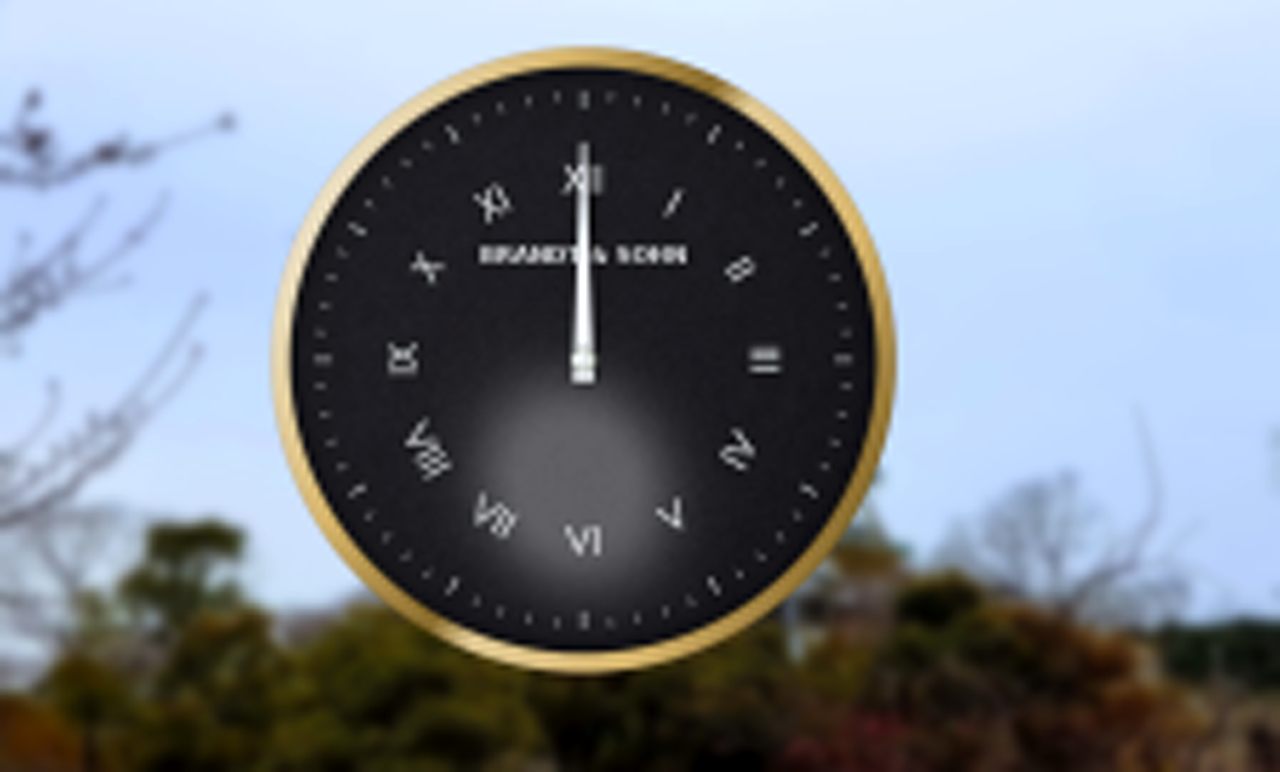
12:00
